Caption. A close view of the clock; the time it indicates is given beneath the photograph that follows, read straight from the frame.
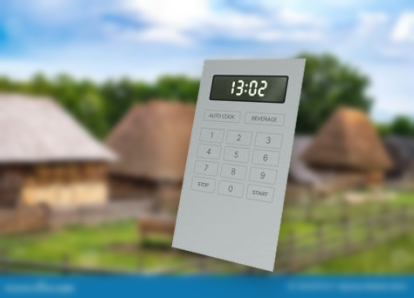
13:02
